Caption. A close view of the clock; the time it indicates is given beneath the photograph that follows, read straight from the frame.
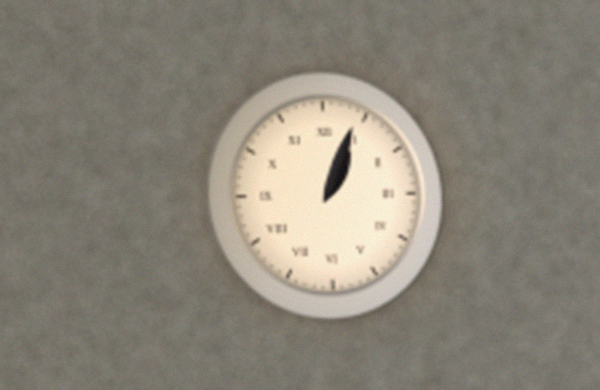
1:04
